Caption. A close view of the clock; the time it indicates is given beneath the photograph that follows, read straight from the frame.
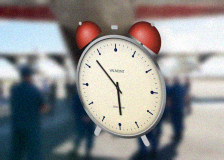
5:53
